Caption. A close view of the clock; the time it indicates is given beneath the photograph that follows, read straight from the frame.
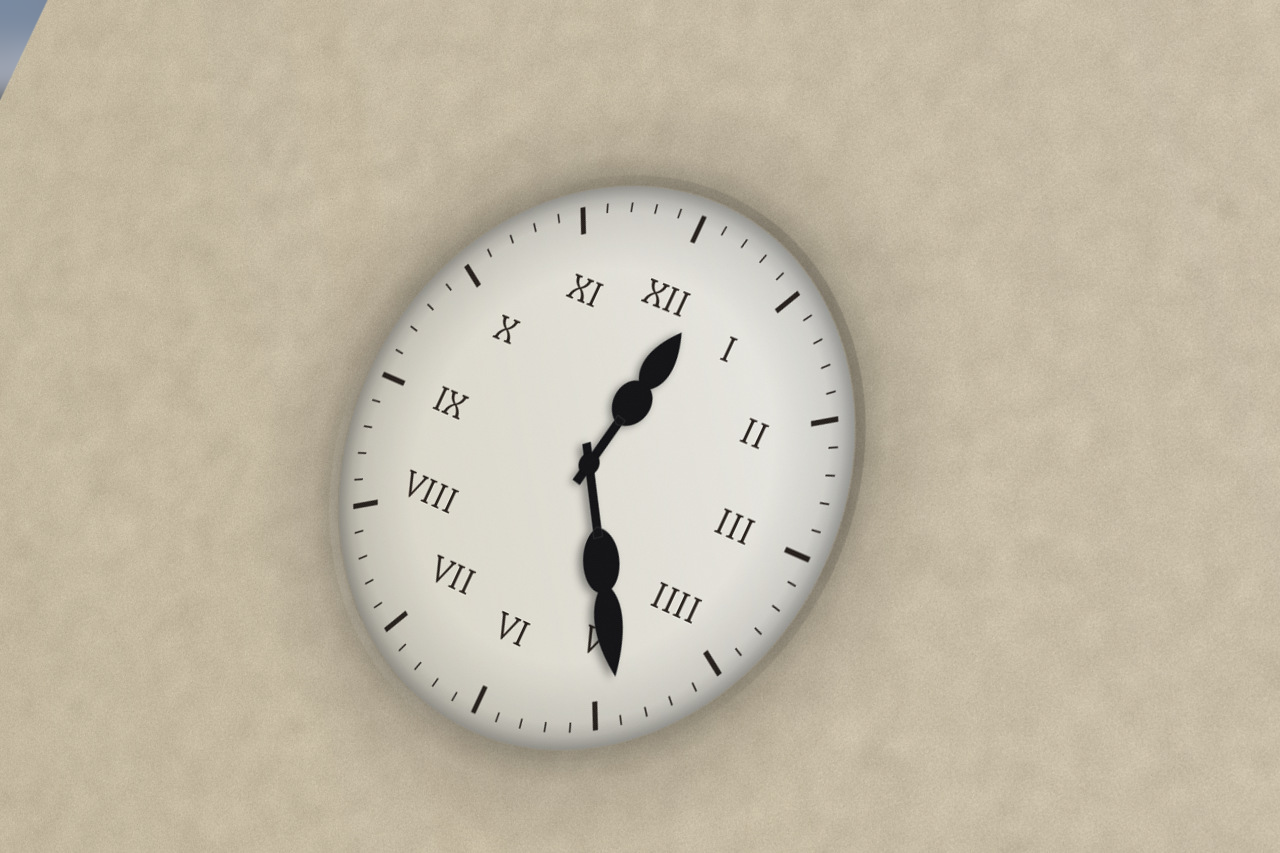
12:24
